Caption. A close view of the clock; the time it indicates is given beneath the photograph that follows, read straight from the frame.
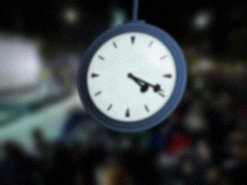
4:19
